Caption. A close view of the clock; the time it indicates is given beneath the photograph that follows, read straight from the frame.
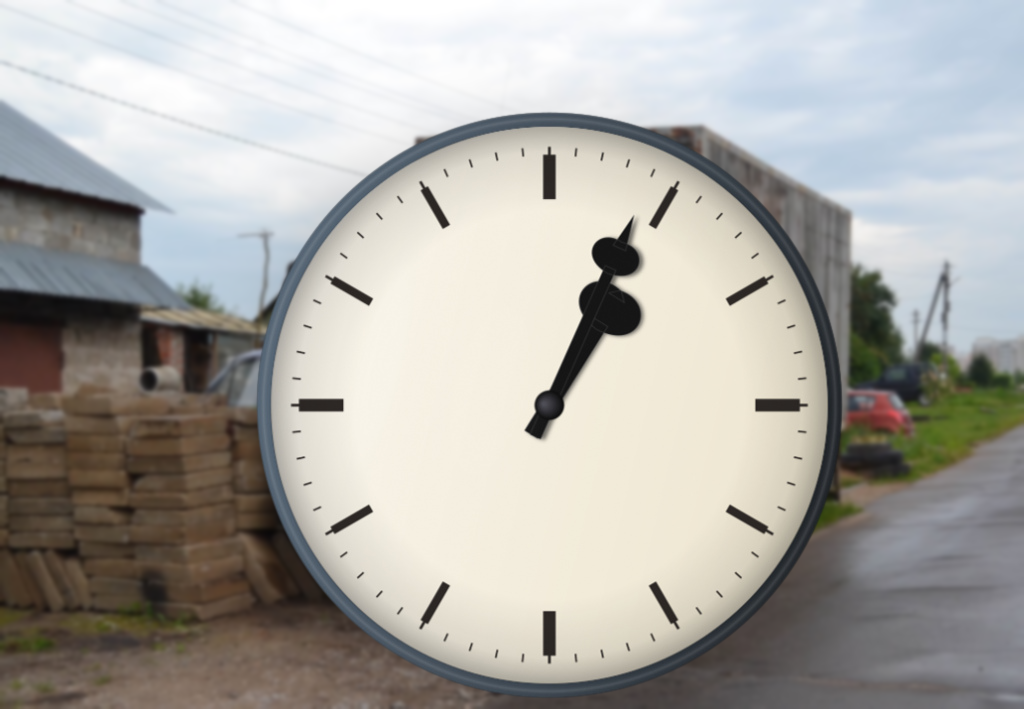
1:04
